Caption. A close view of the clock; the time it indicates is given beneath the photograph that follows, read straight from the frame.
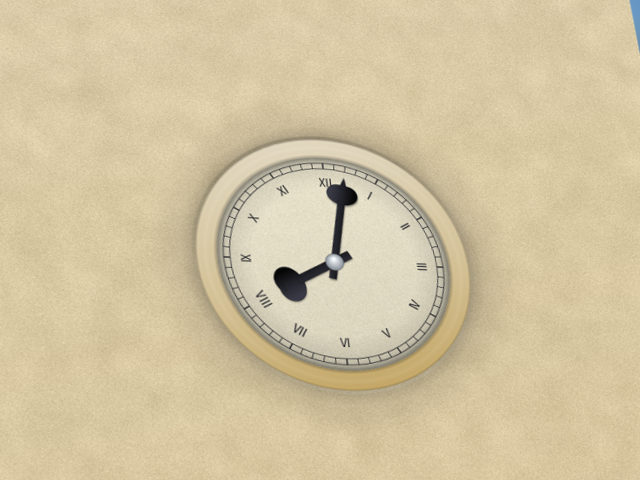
8:02
